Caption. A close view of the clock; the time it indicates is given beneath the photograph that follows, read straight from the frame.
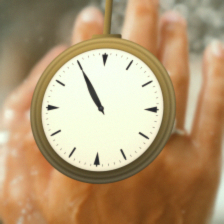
10:55
